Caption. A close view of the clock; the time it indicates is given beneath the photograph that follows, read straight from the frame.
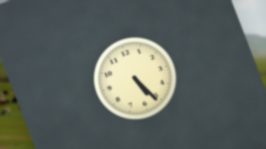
5:26
